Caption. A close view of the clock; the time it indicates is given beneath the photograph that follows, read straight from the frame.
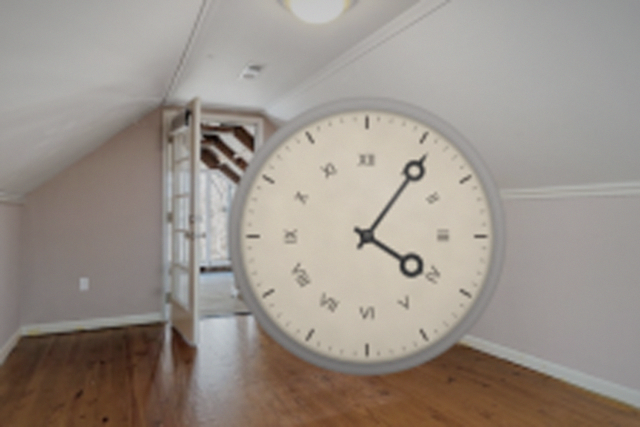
4:06
